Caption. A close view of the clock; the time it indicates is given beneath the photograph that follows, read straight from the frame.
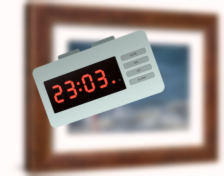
23:03
